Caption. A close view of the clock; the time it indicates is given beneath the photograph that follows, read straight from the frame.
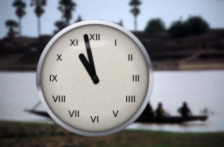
10:58
